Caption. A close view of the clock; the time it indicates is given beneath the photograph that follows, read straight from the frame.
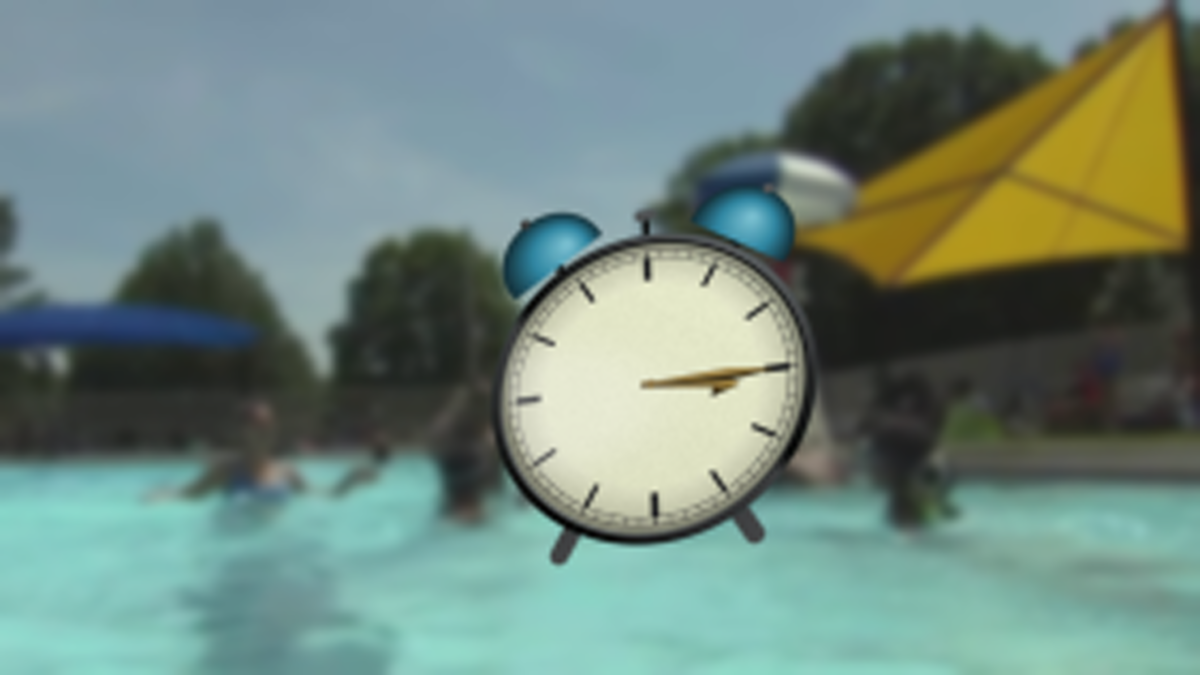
3:15
